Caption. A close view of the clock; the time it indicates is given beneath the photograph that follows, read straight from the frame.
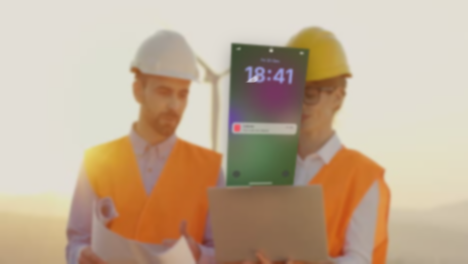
18:41
